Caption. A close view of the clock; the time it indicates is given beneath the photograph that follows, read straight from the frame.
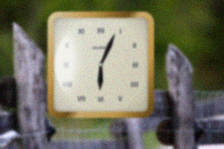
6:04
